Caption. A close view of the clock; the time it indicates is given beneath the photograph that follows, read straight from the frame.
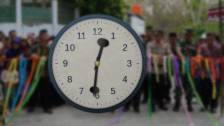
12:31
